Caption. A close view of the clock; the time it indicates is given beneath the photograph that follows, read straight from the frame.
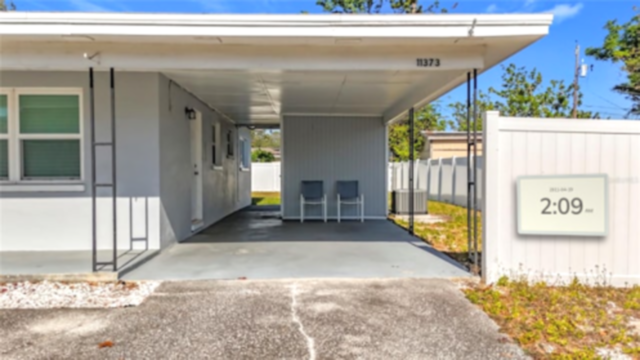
2:09
